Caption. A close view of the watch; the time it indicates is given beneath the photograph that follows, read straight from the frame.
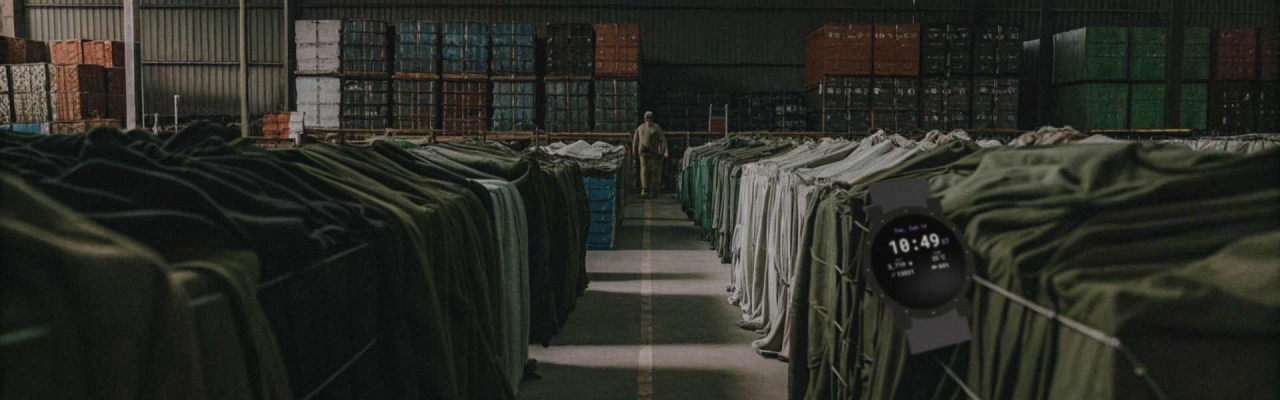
10:49
